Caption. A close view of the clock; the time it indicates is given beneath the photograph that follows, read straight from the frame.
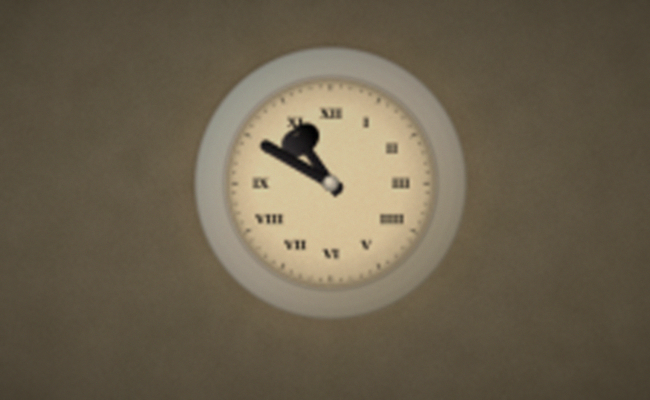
10:50
